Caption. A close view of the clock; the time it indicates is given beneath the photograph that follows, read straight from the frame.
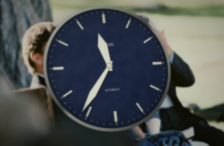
11:36
